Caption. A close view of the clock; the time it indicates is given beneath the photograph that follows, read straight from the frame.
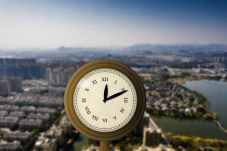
12:11
